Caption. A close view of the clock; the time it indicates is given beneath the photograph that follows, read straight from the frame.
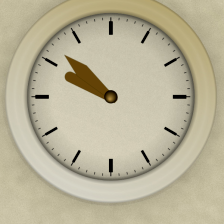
9:52
